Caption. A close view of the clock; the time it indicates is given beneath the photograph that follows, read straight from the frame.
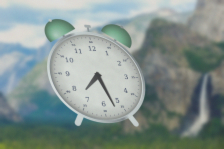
7:27
